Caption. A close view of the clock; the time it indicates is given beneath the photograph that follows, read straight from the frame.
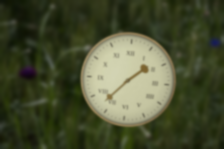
1:37
